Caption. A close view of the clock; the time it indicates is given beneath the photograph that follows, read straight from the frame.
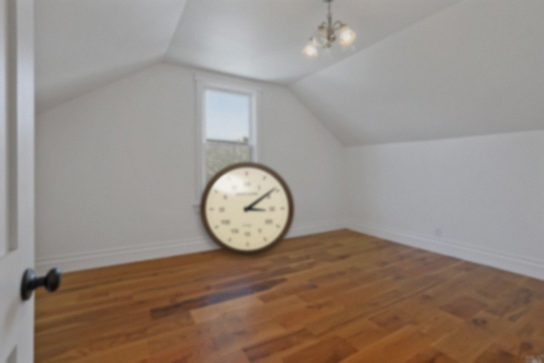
3:09
